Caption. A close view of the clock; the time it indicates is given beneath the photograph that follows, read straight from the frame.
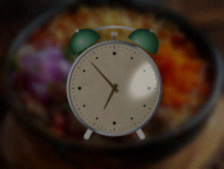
6:53
